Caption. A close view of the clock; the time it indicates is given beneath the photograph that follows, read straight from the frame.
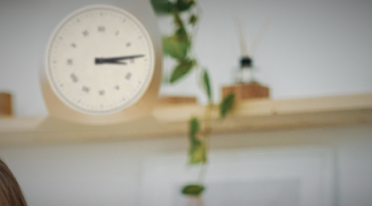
3:14
